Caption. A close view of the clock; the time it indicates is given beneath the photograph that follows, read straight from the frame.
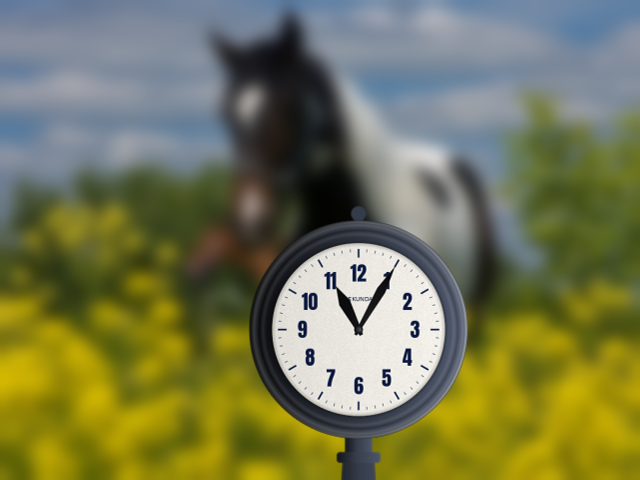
11:05
